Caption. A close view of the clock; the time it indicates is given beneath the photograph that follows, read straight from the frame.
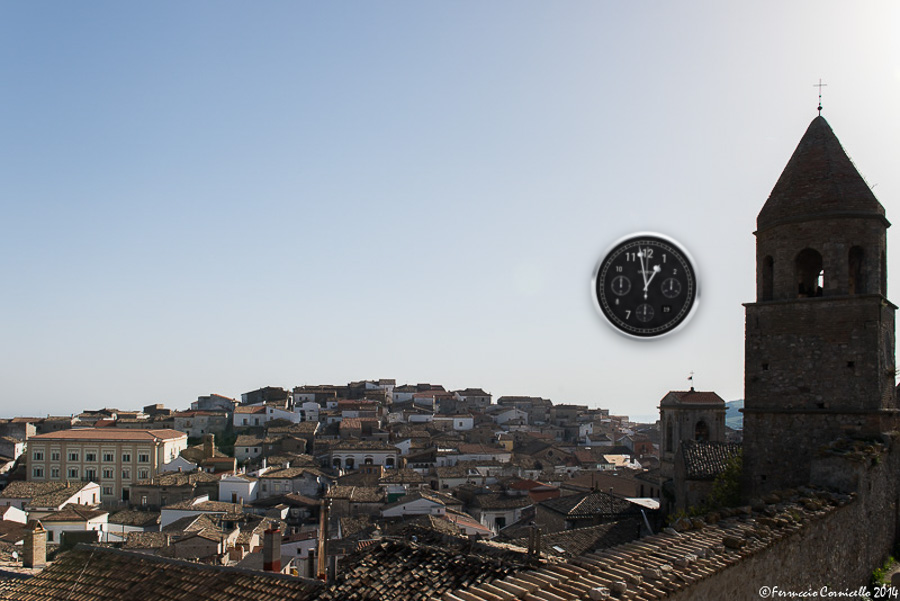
12:58
